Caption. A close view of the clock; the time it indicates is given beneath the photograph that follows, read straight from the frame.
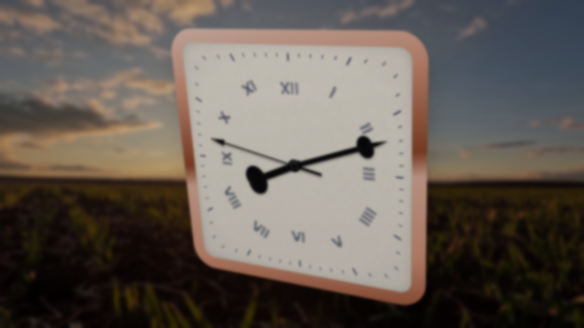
8:11:47
